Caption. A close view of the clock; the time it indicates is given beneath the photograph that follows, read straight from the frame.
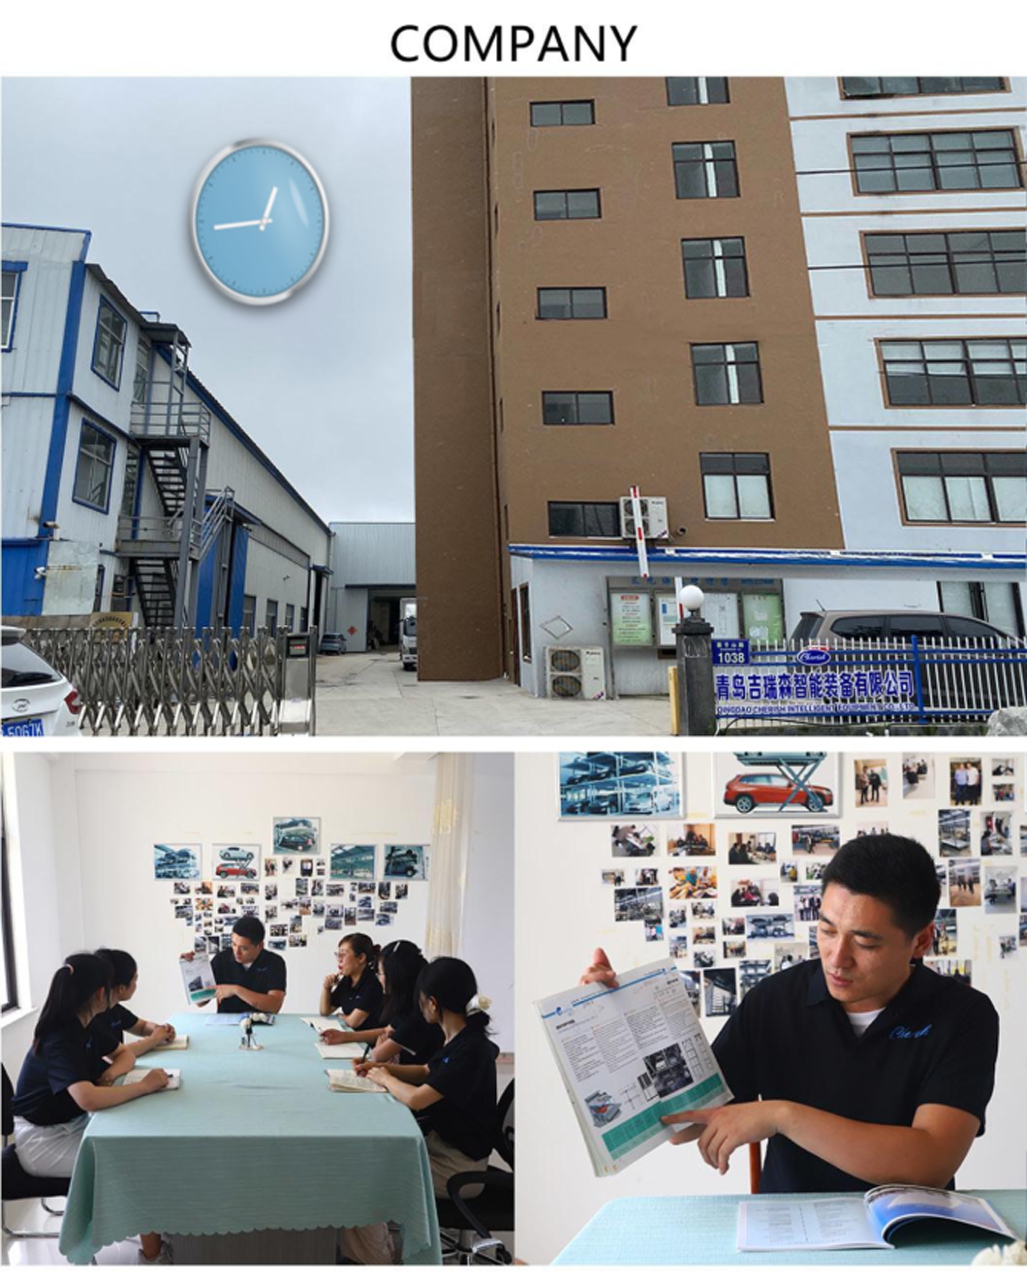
12:44
